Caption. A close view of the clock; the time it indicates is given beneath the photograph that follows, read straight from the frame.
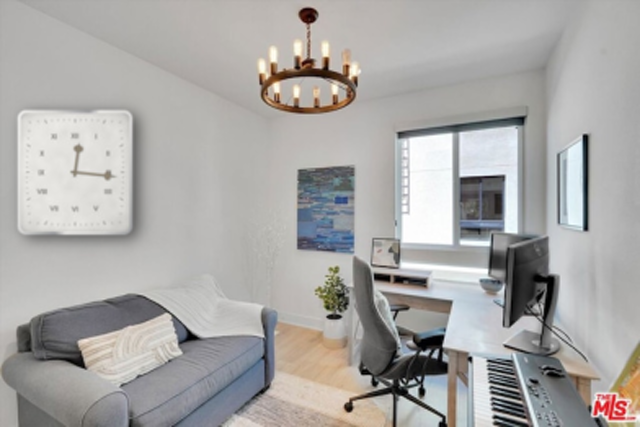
12:16
